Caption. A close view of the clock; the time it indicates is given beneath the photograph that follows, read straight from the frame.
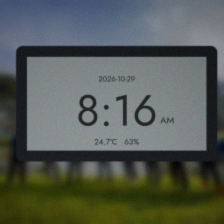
8:16
